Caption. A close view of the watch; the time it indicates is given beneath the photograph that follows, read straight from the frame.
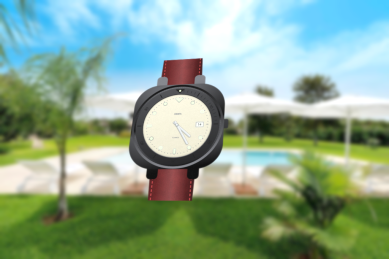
4:25
